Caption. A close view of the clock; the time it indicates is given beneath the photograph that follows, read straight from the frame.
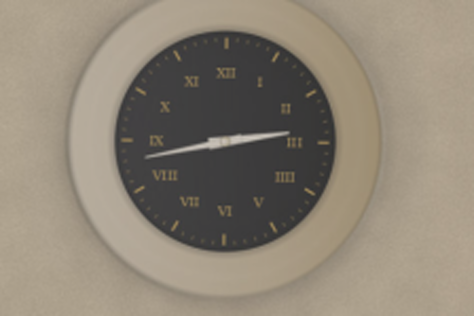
2:43
